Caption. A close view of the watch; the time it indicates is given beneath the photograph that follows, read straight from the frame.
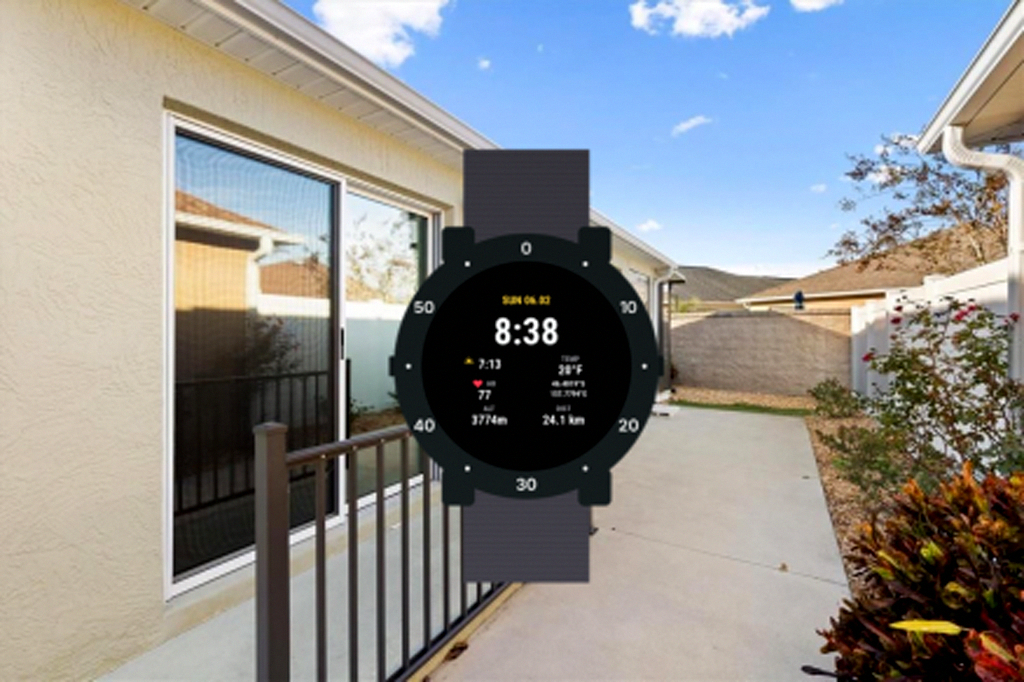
8:38
